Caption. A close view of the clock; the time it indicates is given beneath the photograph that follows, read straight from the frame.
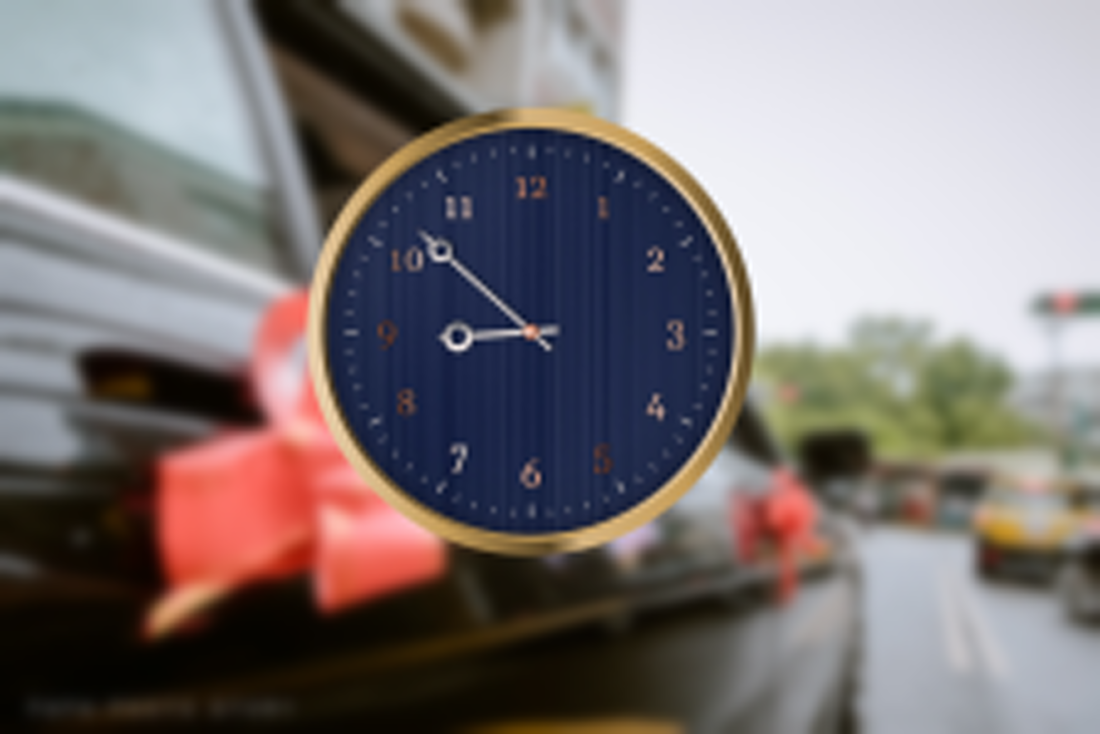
8:52
